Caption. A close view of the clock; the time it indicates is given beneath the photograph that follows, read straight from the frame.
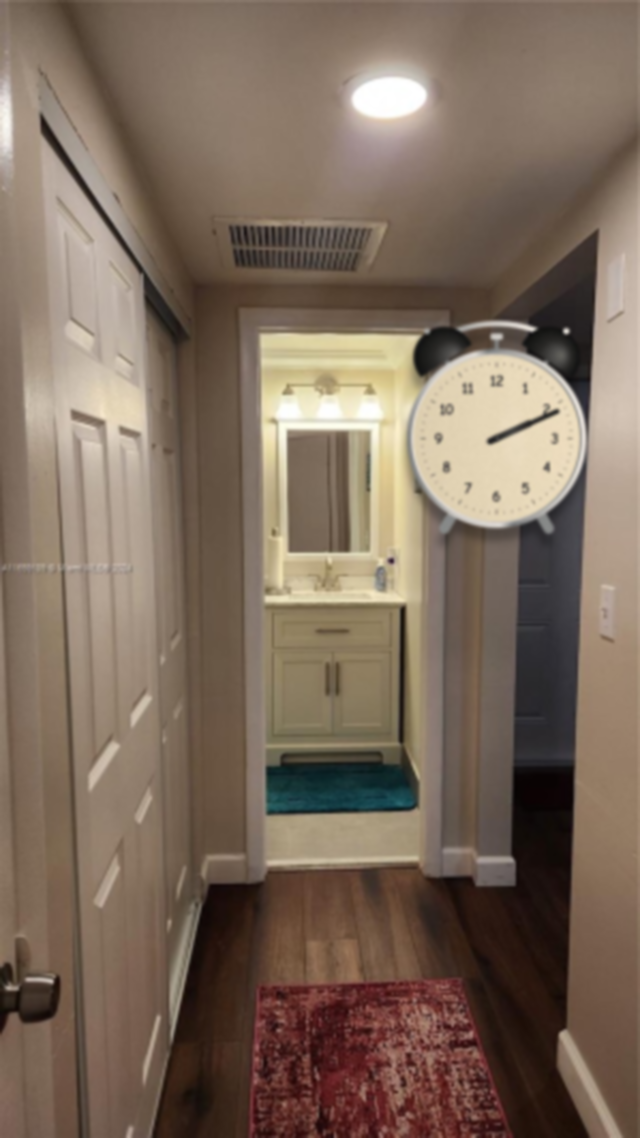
2:11
